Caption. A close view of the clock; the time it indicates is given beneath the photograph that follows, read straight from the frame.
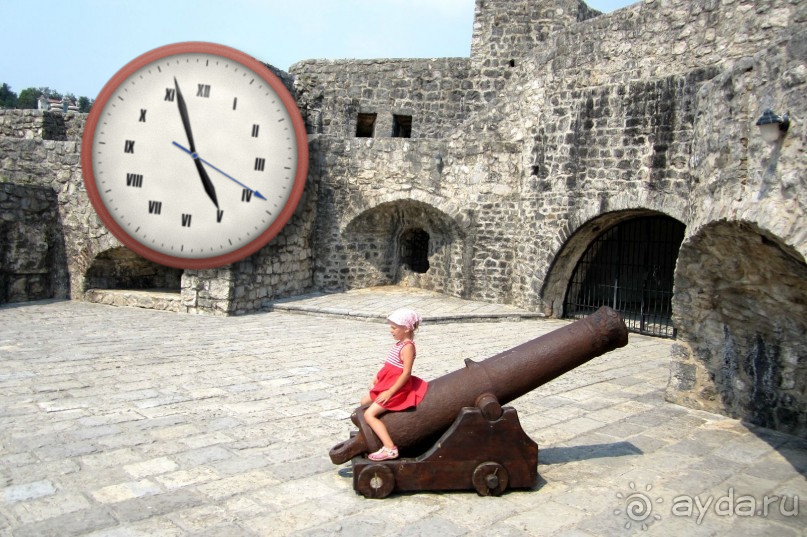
4:56:19
